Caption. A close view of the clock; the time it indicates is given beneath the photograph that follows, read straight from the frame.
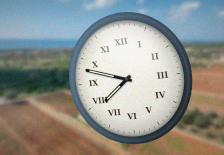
7:48
